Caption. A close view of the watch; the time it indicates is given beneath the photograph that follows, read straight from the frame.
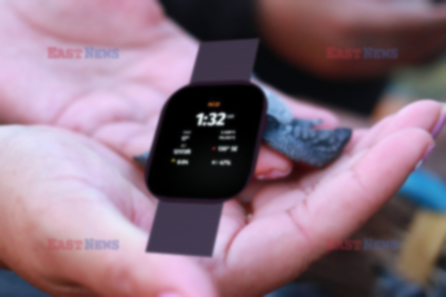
1:32
